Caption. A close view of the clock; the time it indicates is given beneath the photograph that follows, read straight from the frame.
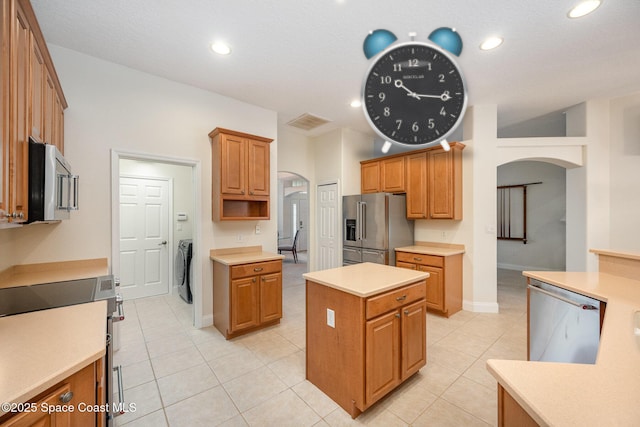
10:16
